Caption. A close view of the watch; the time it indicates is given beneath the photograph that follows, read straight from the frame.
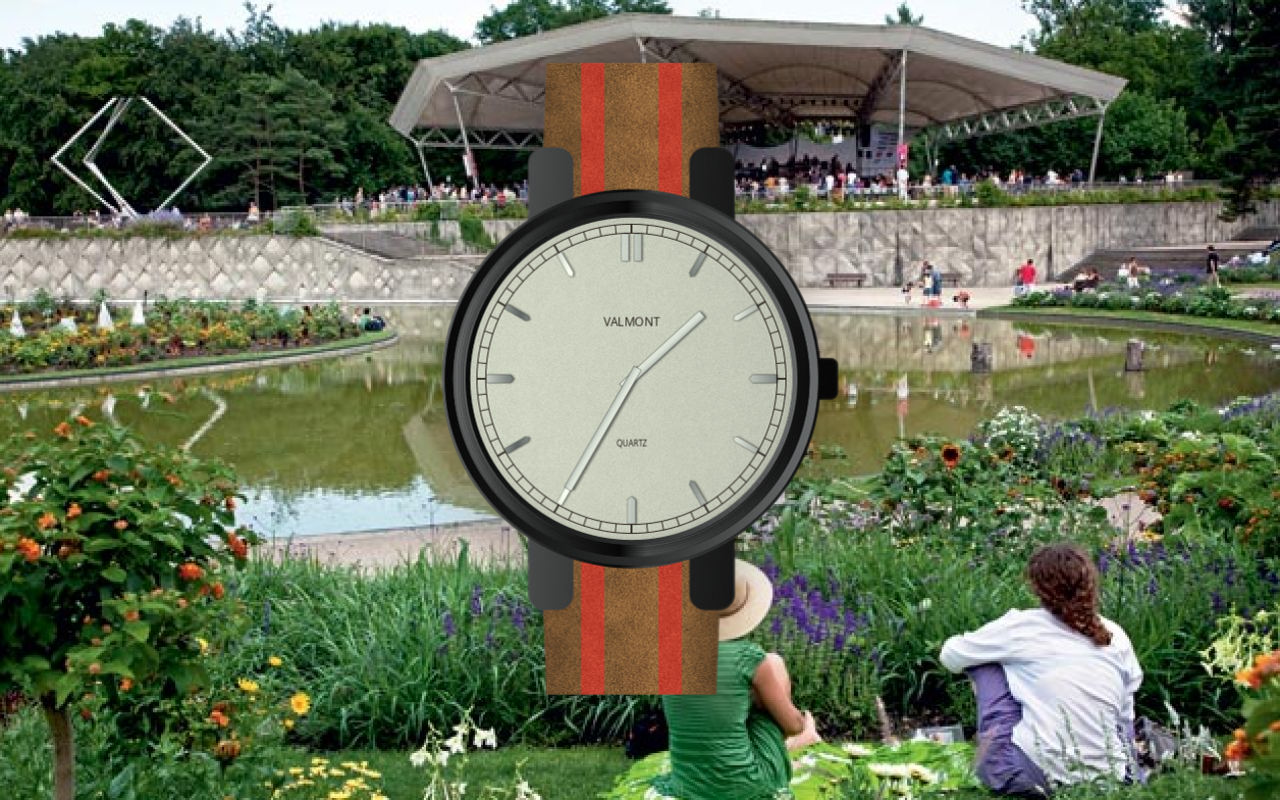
1:35
